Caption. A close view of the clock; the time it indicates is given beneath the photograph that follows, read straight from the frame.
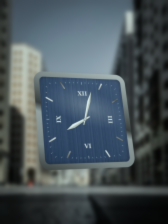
8:03
